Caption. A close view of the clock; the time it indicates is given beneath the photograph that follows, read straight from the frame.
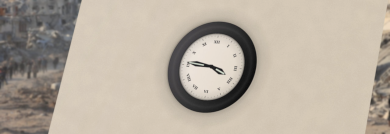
3:46
